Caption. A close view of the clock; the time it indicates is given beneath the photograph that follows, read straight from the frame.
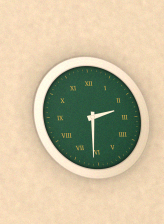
2:31
